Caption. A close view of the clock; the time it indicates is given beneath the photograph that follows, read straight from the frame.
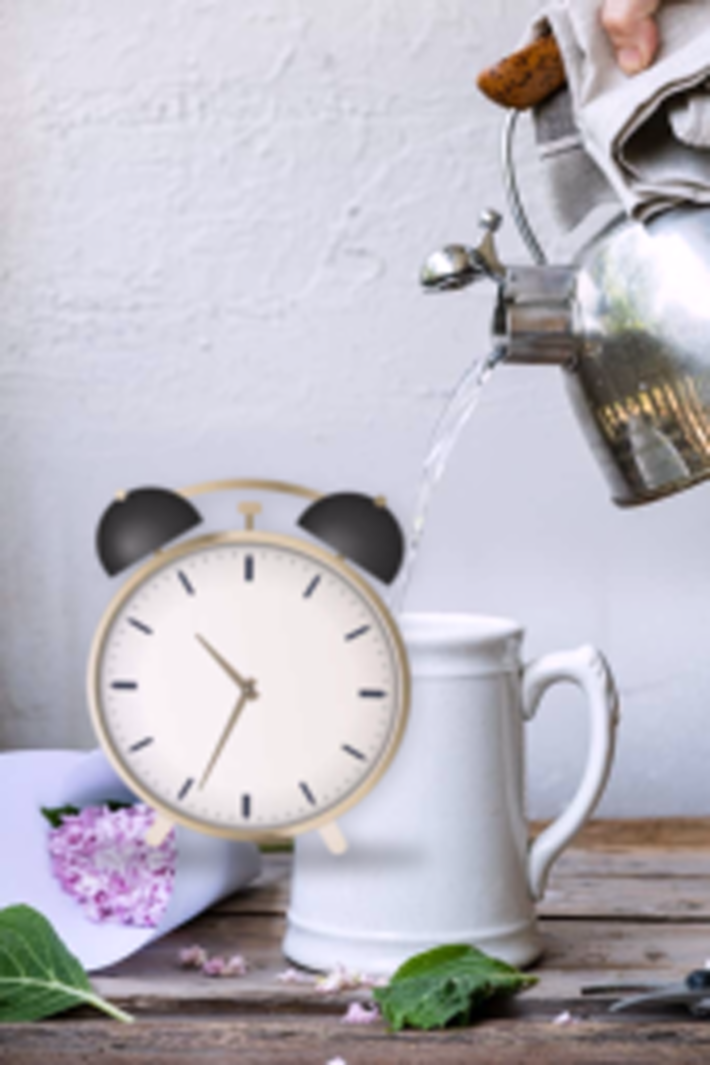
10:34
